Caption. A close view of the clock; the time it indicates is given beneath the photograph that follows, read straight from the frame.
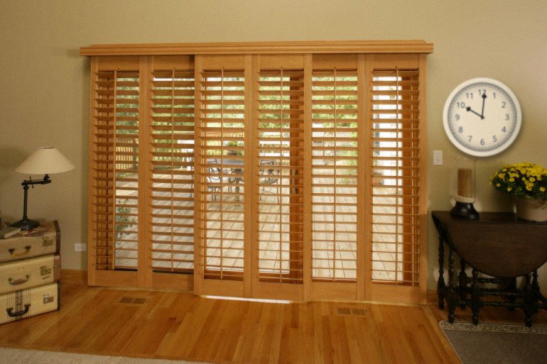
10:01
